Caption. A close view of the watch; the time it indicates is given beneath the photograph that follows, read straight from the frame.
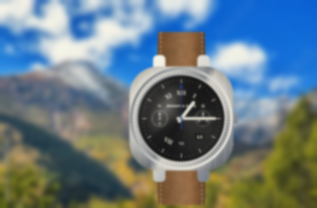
1:15
